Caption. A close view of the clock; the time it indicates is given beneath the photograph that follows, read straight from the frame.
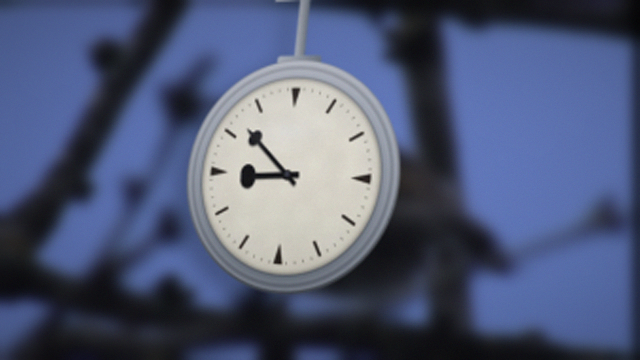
8:52
